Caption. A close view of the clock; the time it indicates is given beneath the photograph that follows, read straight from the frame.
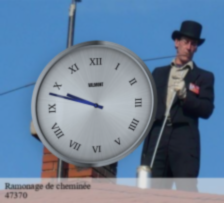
9:48
